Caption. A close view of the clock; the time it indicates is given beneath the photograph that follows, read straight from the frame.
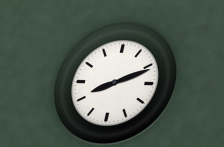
8:11
